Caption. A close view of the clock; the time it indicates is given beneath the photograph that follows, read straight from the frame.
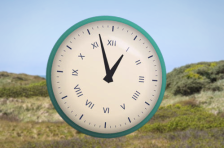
12:57
